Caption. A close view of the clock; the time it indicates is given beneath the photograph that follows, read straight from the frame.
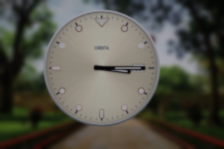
3:15
